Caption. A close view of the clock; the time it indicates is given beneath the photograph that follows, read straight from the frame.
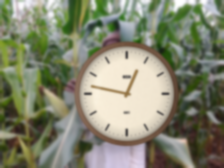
12:47
